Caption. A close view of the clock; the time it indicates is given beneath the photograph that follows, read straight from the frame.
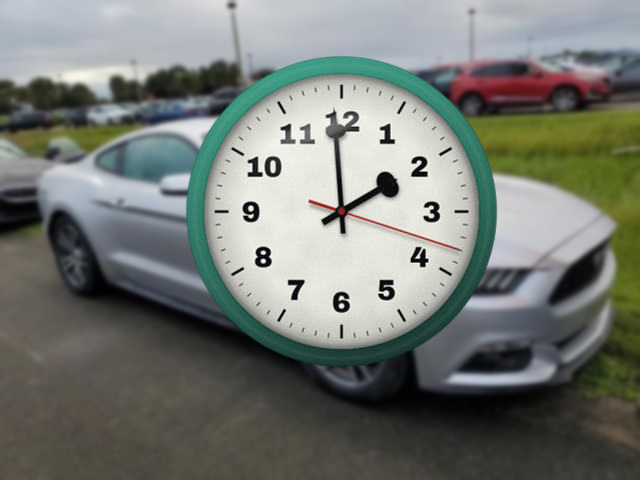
1:59:18
